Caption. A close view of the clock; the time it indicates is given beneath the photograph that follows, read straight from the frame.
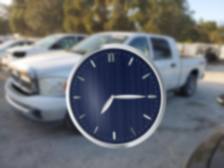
7:15
